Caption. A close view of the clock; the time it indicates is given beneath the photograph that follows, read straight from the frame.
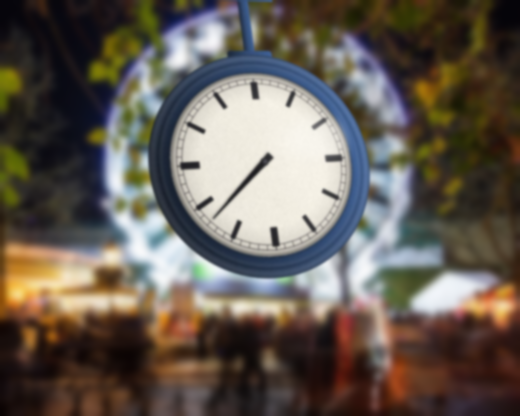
7:38
